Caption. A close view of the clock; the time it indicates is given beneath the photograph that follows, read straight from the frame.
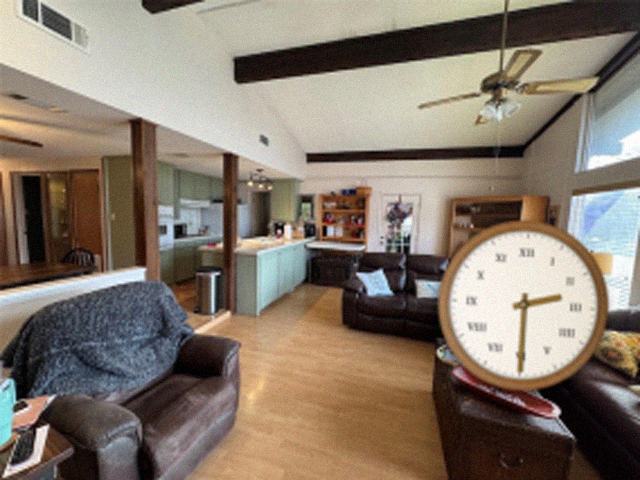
2:30
